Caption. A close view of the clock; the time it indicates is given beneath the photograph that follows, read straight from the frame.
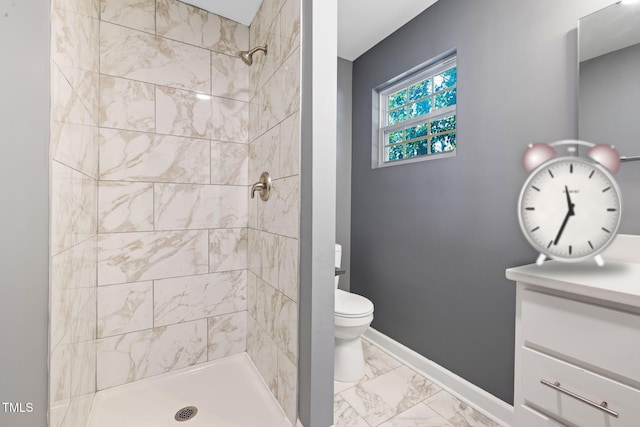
11:34
